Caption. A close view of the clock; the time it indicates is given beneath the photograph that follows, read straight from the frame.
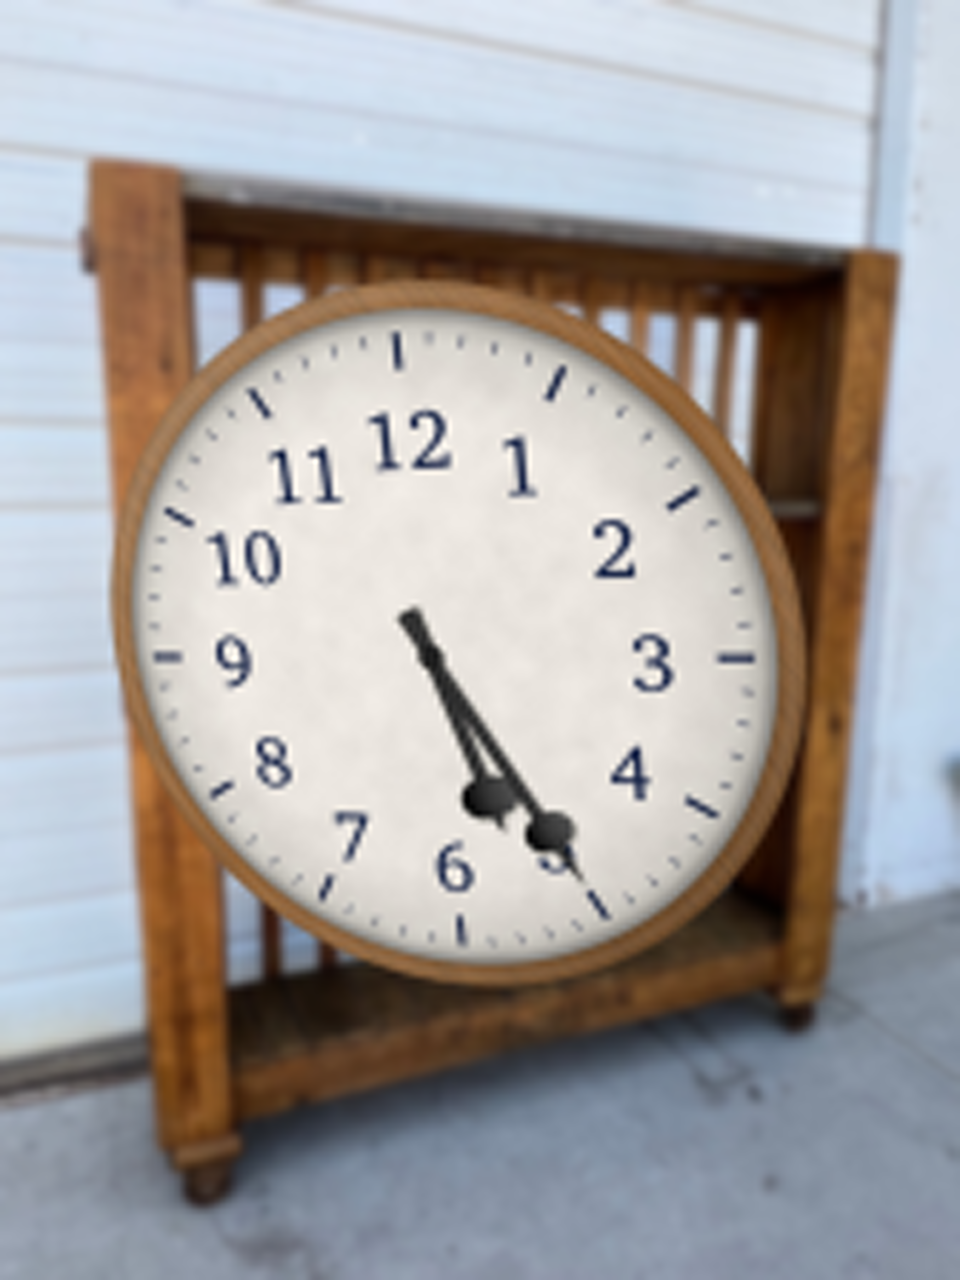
5:25
